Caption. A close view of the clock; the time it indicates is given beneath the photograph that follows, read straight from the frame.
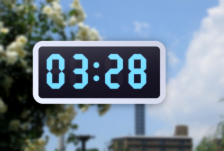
3:28
